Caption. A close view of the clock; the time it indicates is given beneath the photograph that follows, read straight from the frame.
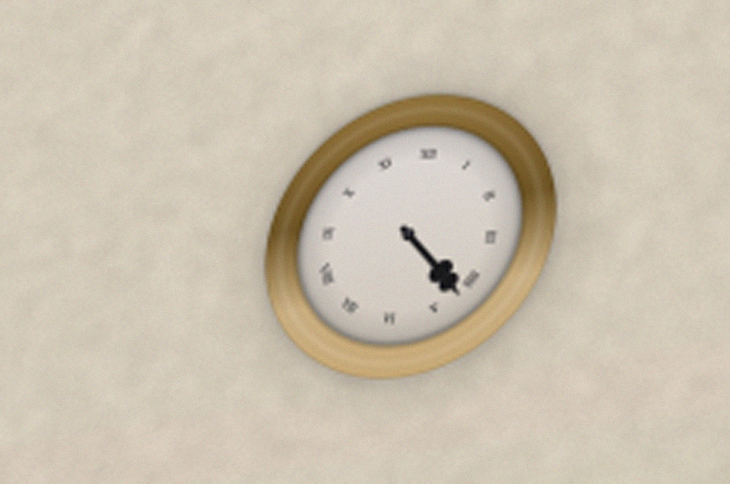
4:22
